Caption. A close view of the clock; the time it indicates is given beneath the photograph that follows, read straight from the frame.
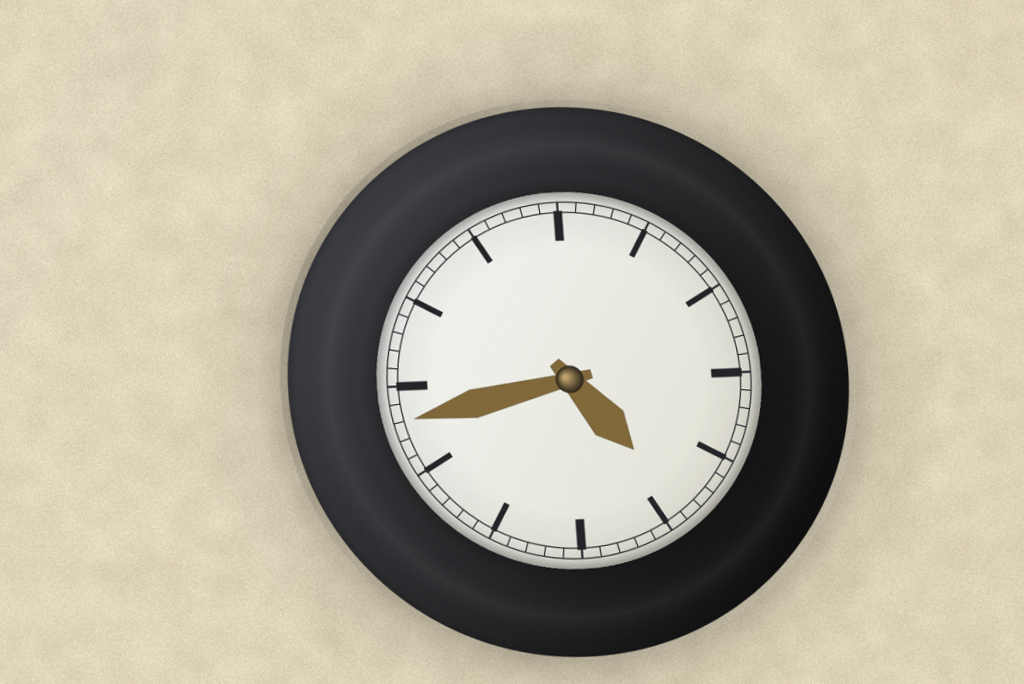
4:43
